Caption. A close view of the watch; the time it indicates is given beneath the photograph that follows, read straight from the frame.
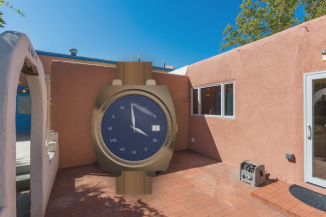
3:59
